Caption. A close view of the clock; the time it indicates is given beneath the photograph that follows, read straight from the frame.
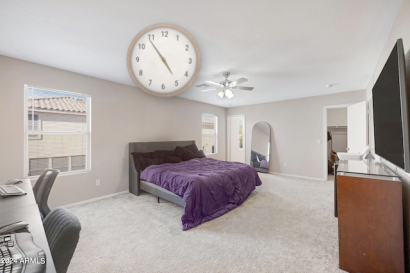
4:54
